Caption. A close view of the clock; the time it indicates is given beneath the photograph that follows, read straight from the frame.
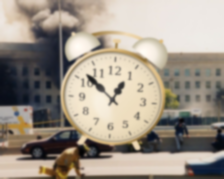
12:52
